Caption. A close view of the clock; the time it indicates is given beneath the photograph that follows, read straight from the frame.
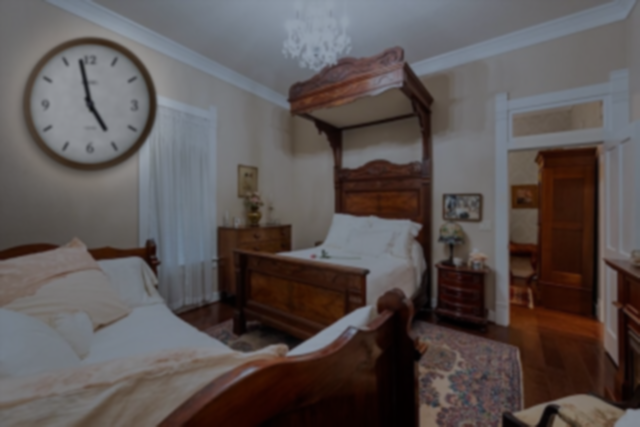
4:58
